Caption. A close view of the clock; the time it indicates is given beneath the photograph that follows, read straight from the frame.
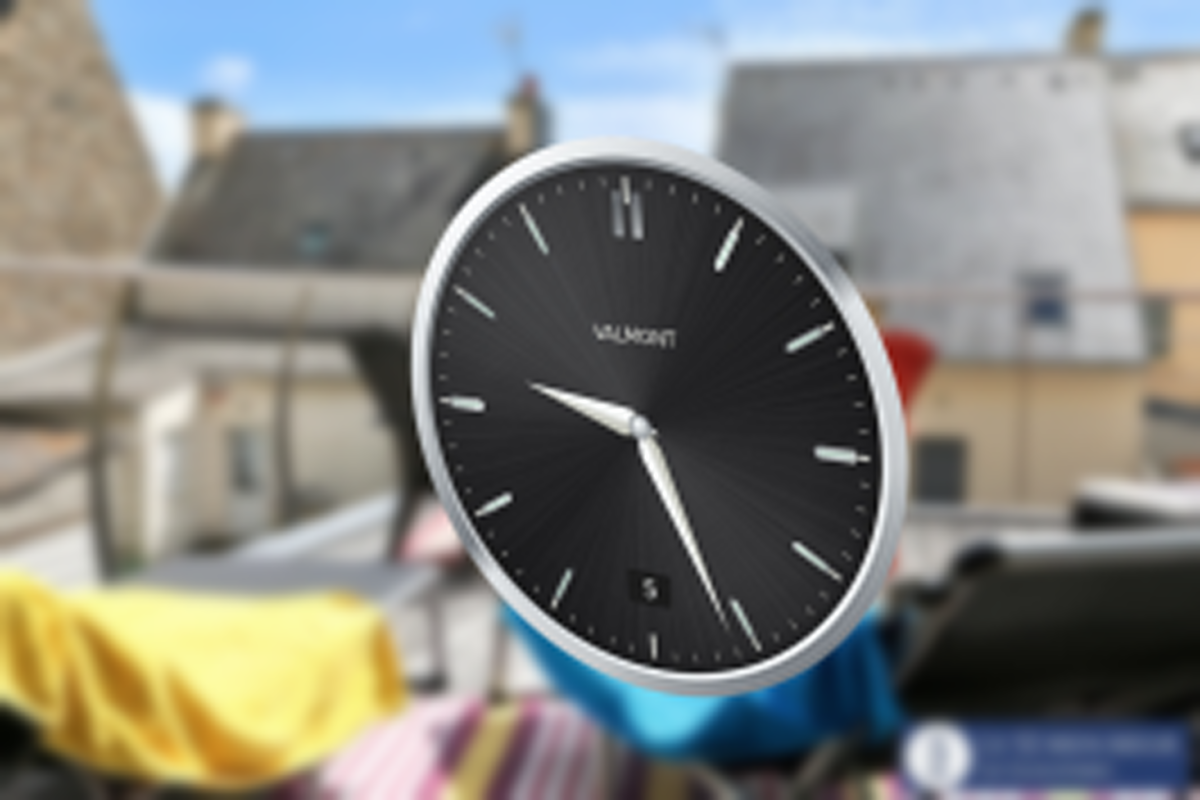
9:26
